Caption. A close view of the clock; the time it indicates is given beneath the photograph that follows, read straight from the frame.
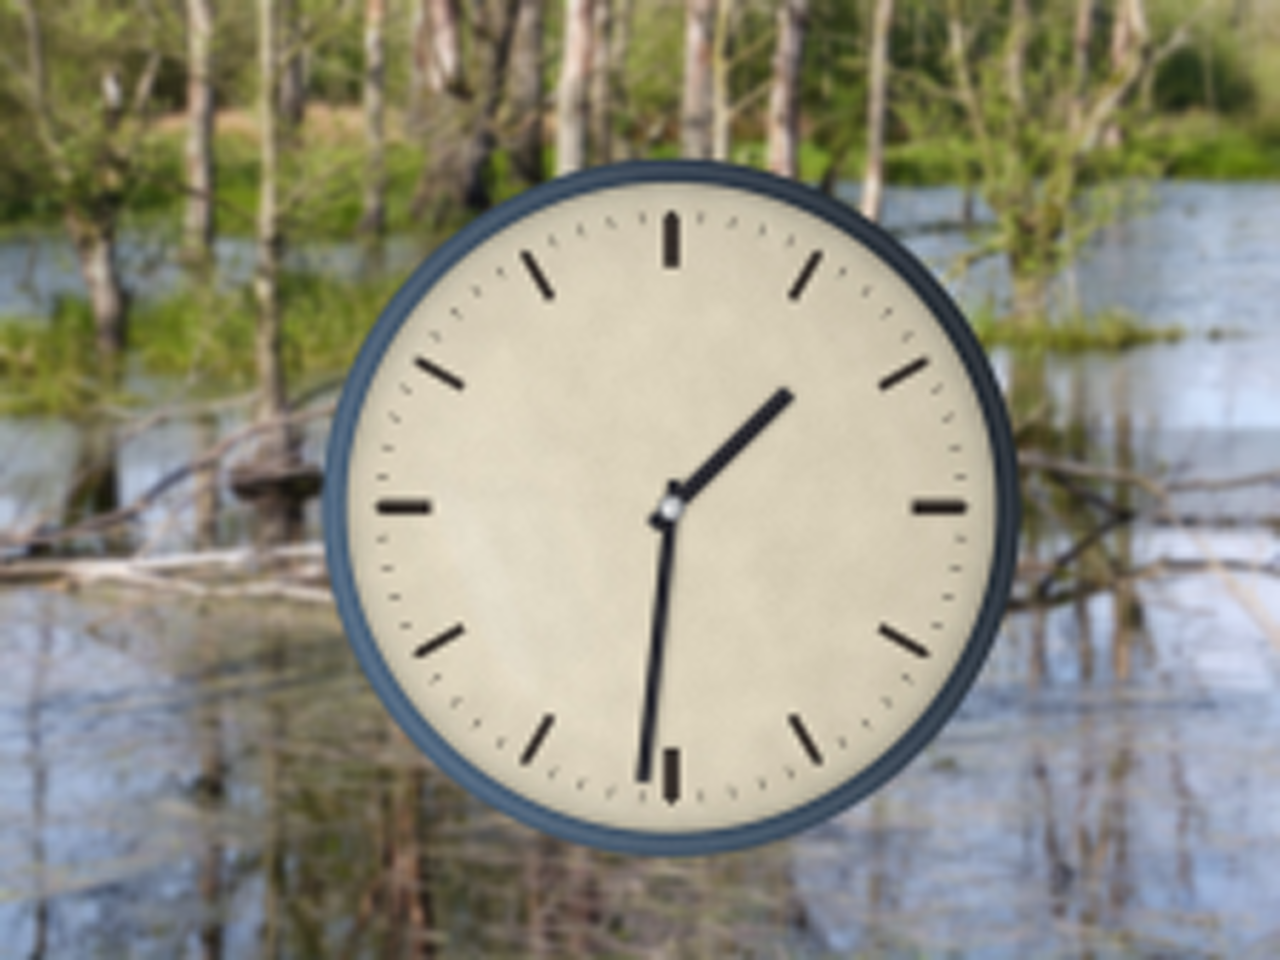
1:31
